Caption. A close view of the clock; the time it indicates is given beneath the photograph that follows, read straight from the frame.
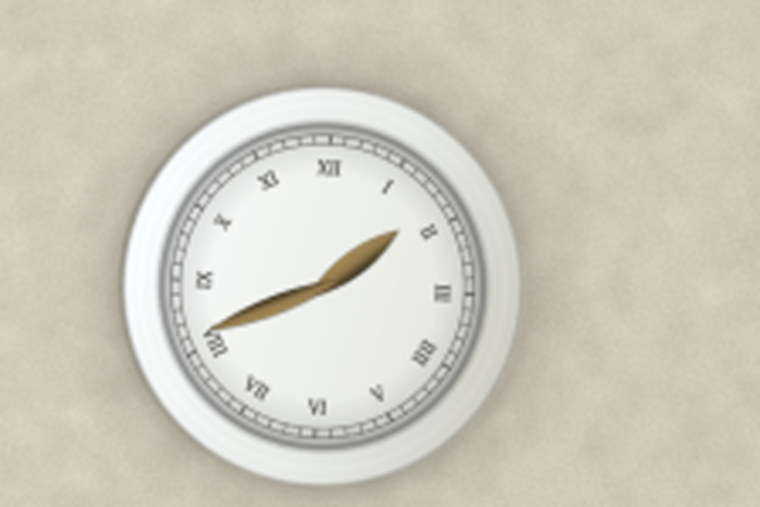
1:41
